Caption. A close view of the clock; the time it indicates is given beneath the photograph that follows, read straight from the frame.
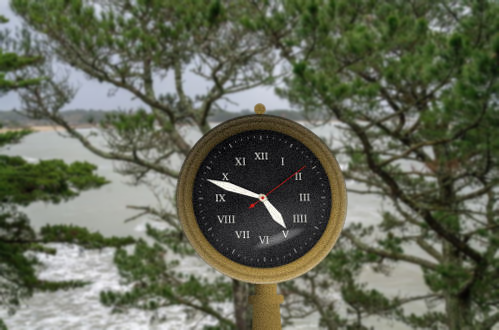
4:48:09
